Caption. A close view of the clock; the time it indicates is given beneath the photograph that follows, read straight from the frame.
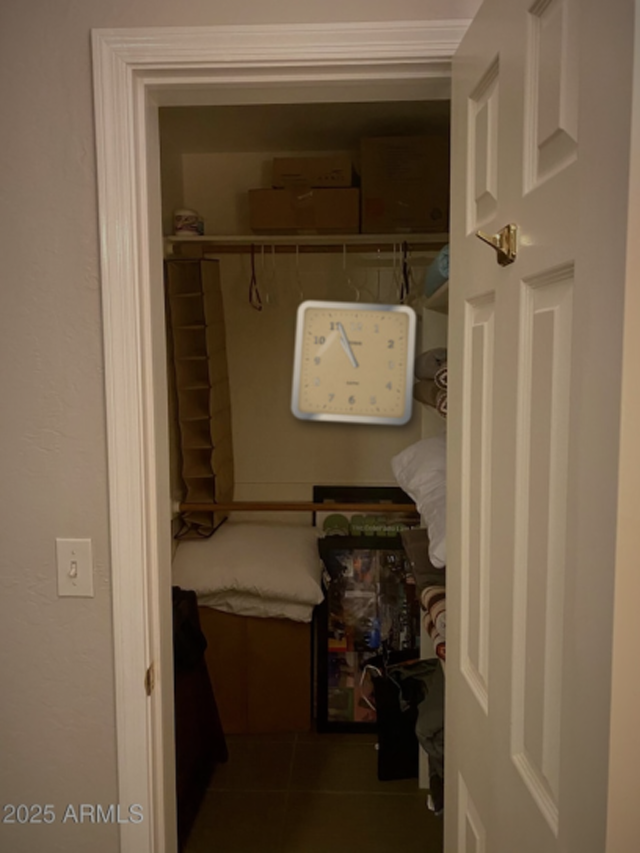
10:56
